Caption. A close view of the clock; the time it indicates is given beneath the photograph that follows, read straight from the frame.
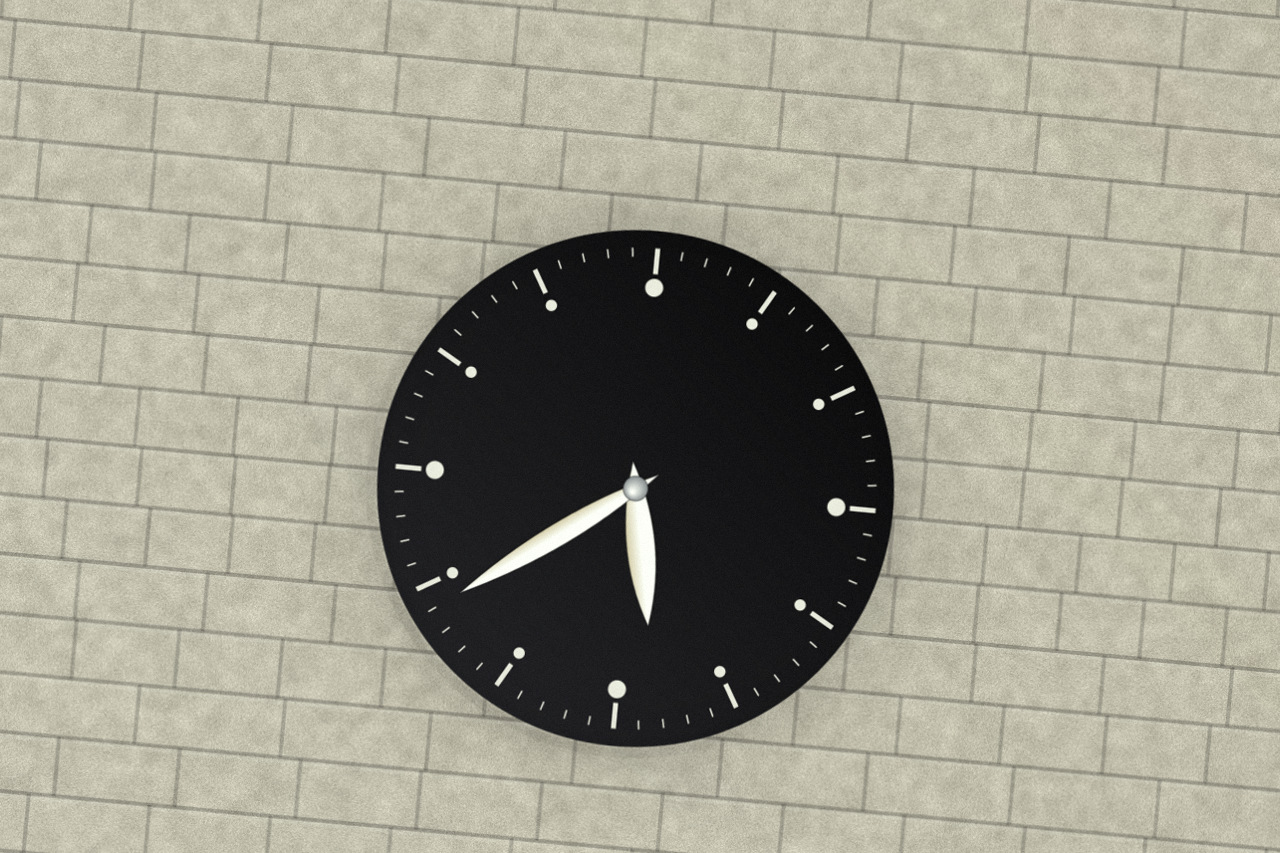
5:39
